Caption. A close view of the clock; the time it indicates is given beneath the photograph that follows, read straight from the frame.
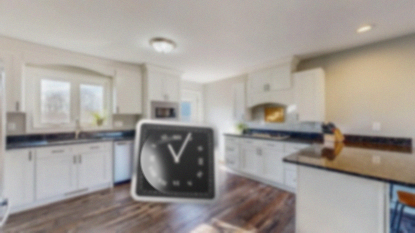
11:04
